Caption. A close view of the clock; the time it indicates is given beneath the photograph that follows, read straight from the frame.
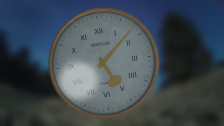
5:08
